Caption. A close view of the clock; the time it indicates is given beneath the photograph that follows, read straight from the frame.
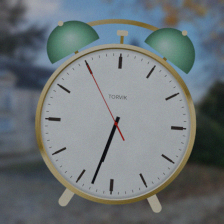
6:32:55
